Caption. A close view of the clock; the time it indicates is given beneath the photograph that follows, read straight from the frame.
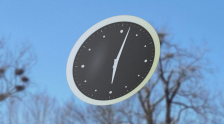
6:02
